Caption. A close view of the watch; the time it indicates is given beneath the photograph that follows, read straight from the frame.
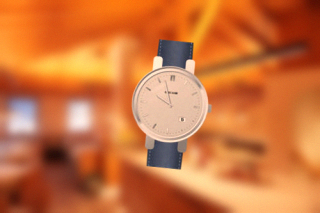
9:57
